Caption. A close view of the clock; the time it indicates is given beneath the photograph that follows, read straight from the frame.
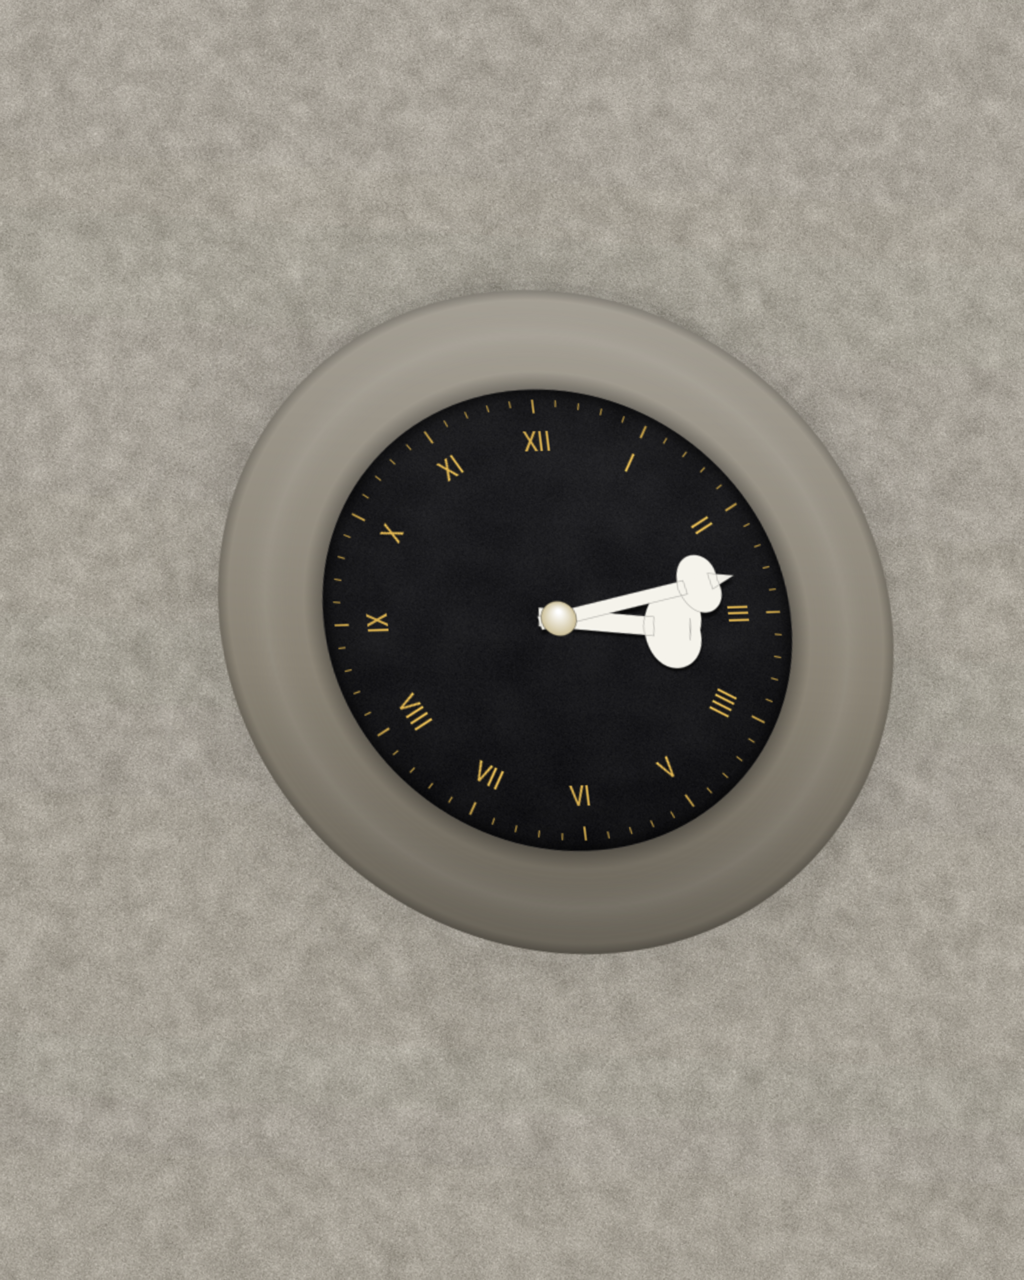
3:13
